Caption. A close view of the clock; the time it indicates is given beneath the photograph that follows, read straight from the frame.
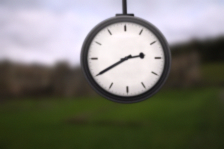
2:40
